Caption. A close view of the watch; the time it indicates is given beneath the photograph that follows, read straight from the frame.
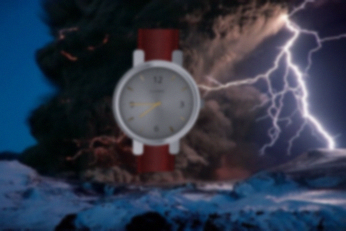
7:45
